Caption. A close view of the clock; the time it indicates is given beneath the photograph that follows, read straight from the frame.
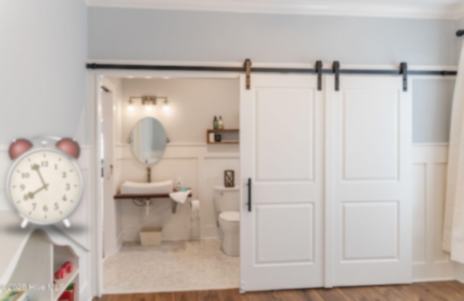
7:56
